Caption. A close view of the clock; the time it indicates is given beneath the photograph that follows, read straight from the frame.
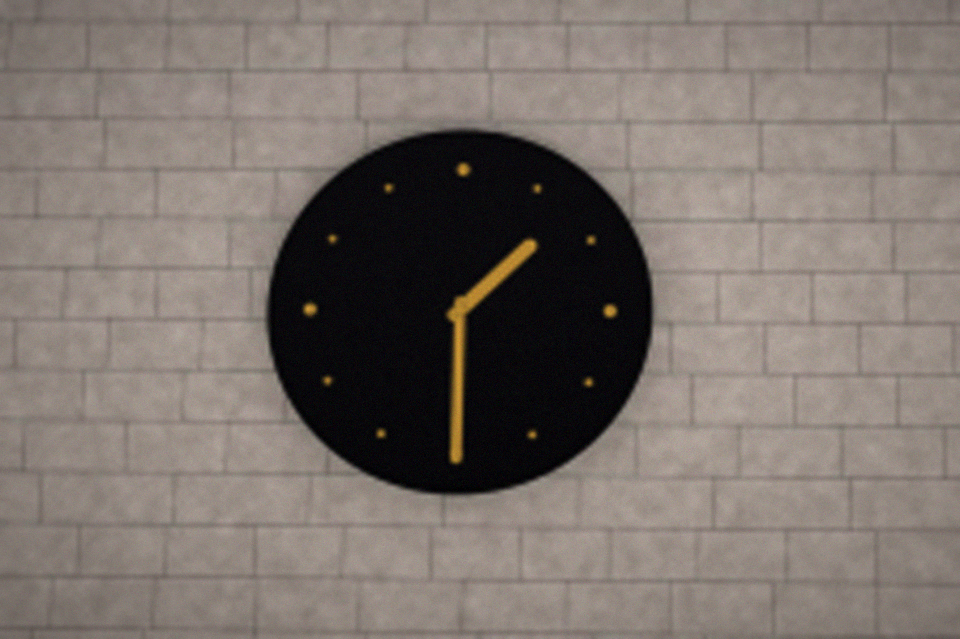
1:30
